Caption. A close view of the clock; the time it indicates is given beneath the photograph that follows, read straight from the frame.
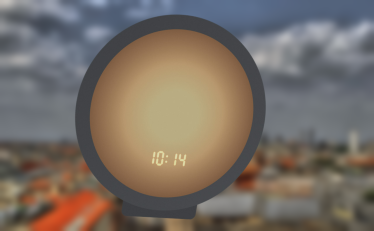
10:14
